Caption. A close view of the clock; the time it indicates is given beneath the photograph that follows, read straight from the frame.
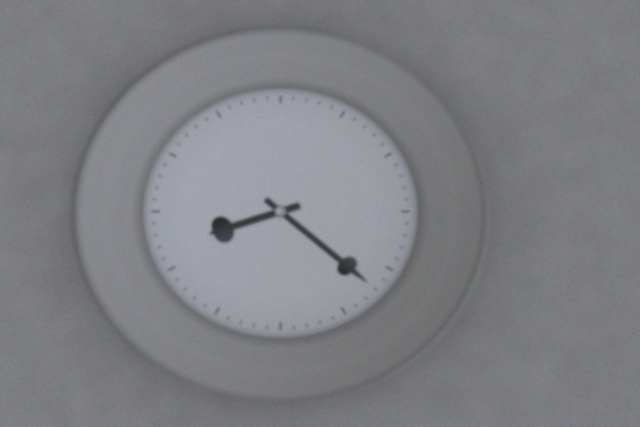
8:22
